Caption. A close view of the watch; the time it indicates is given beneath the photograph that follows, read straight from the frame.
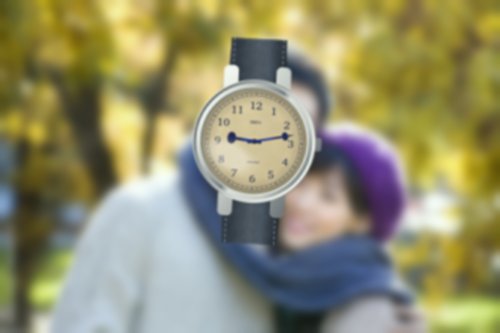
9:13
